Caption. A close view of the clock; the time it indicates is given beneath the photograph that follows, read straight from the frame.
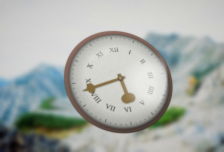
5:43
